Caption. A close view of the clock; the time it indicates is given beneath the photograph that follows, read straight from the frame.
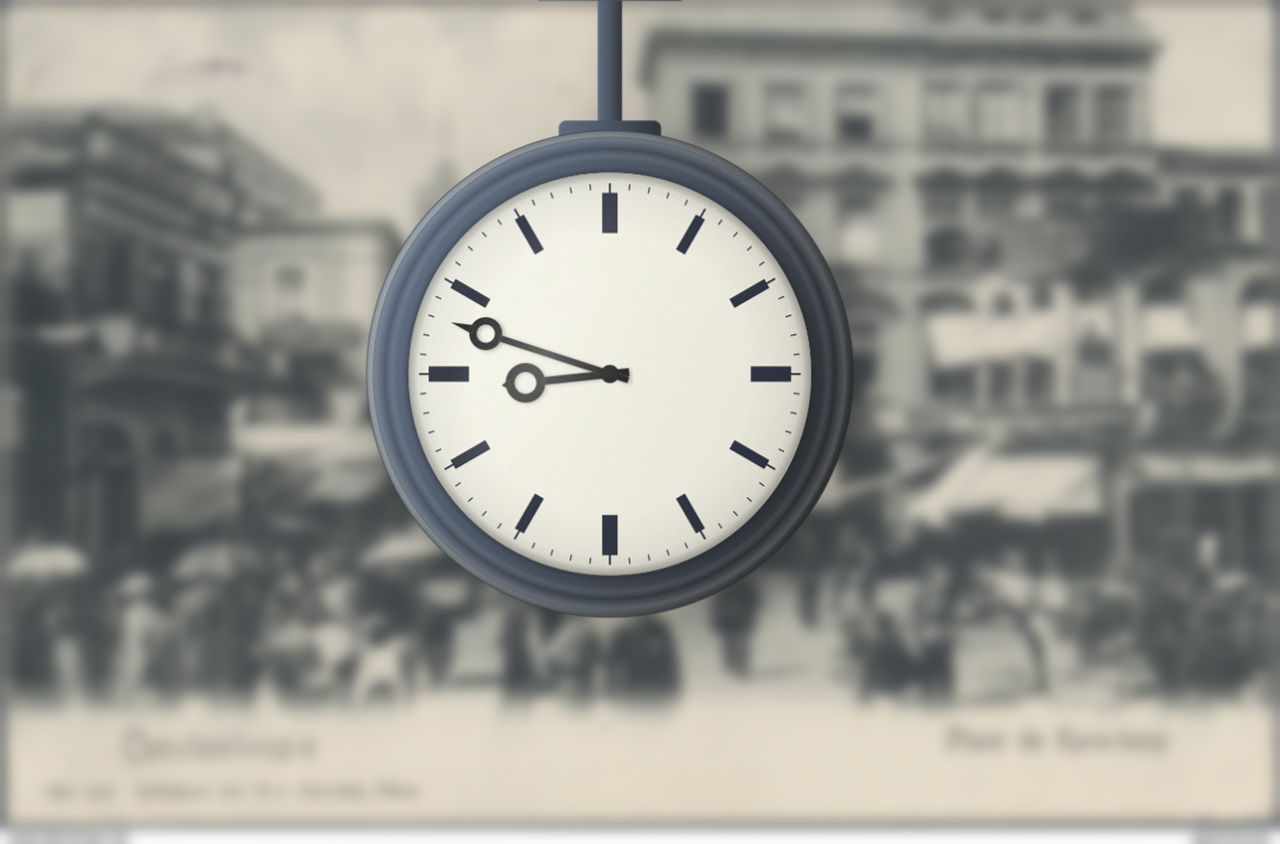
8:48
